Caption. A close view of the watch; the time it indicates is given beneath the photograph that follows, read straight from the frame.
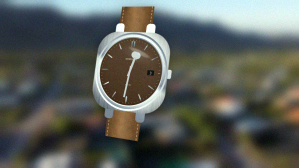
12:31
